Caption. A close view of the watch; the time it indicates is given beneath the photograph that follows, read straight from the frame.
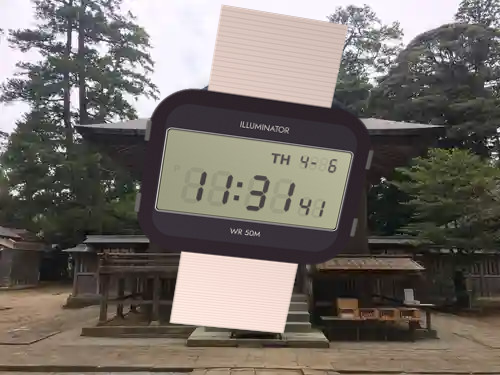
11:31:41
